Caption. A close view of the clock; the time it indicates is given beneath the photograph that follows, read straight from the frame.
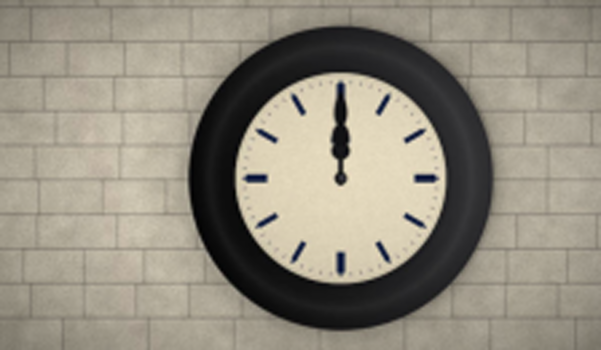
12:00
